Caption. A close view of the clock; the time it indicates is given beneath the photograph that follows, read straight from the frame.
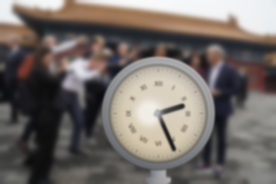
2:26
